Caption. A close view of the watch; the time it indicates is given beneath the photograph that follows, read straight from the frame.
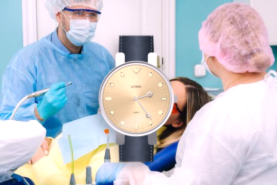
2:24
